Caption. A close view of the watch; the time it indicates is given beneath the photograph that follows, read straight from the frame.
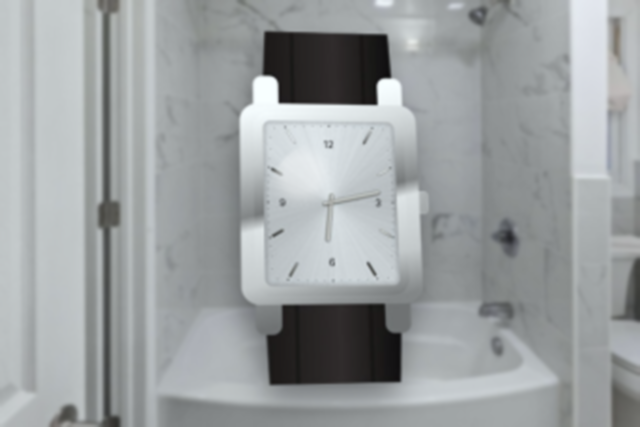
6:13
